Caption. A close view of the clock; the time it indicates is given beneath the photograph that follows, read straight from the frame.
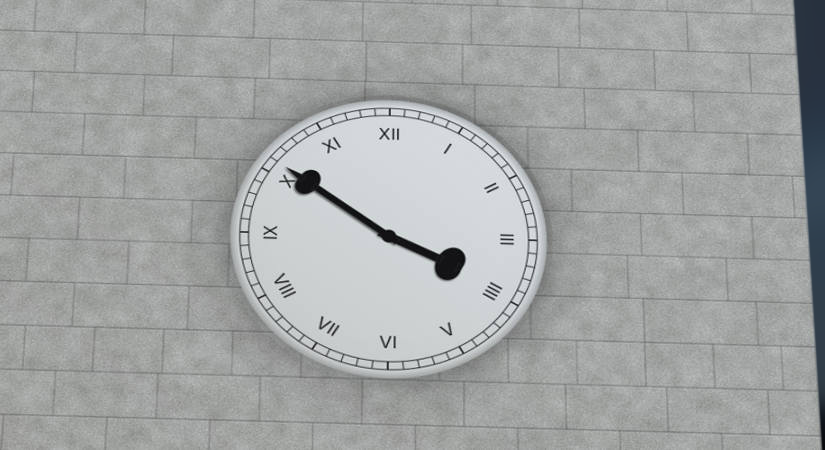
3:51
